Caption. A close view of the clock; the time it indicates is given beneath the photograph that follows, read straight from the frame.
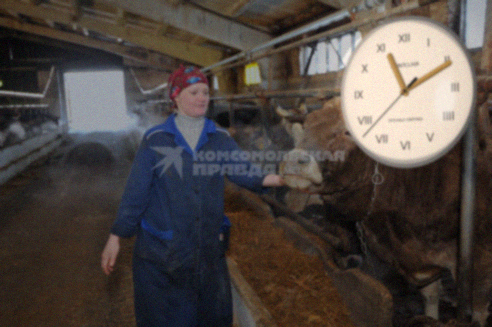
11:10:38
